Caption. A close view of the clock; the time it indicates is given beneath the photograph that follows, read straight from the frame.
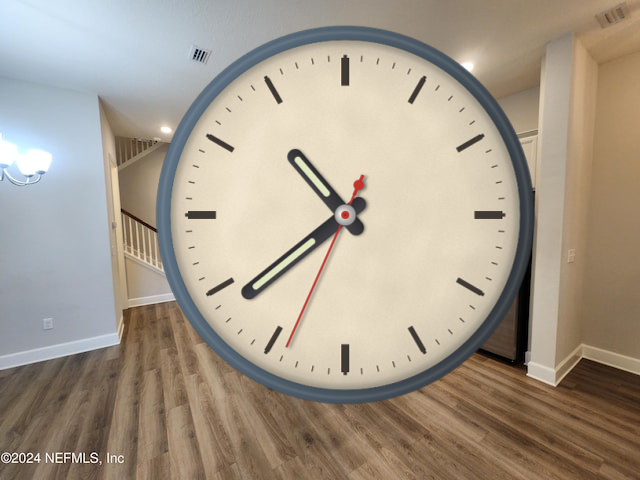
10:38:34
